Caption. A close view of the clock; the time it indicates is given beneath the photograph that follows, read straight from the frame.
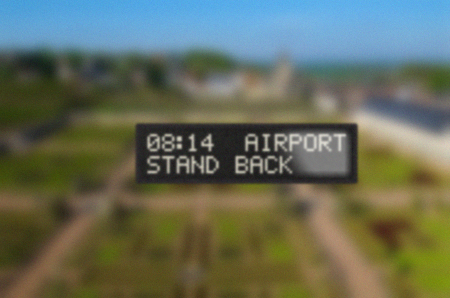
8:14
